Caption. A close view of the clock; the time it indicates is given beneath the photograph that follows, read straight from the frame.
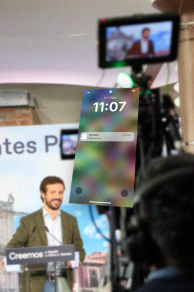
11:07
